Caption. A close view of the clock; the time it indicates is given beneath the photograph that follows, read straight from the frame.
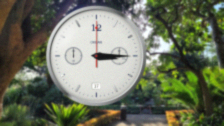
3:15
